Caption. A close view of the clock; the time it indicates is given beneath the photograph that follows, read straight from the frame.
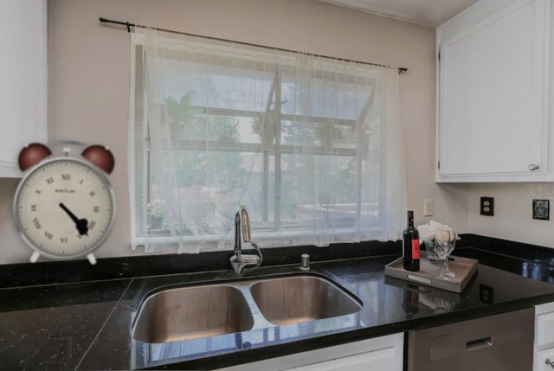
4:23
